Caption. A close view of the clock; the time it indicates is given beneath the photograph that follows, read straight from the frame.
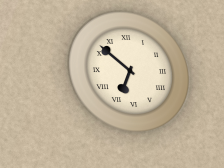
6:52
